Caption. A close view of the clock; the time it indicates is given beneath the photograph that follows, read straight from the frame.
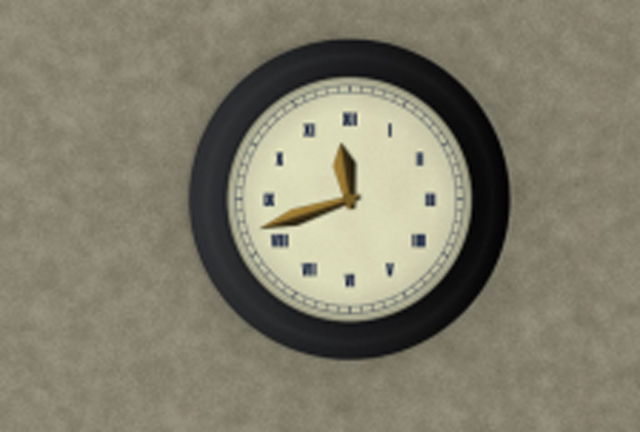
11:42
